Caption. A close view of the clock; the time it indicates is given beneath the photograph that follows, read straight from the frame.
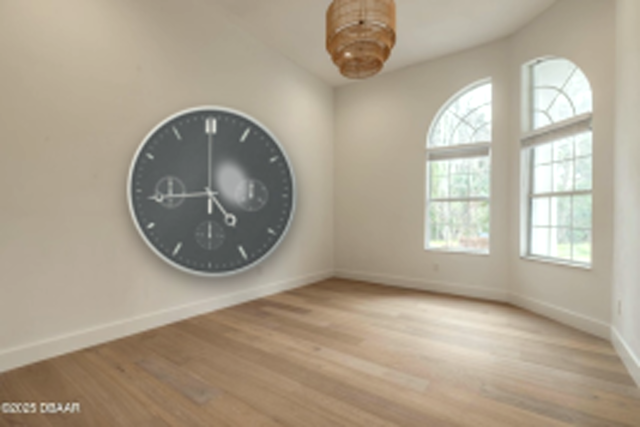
4:44
